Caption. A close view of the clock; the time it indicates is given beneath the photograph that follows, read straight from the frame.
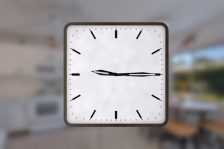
9:15
